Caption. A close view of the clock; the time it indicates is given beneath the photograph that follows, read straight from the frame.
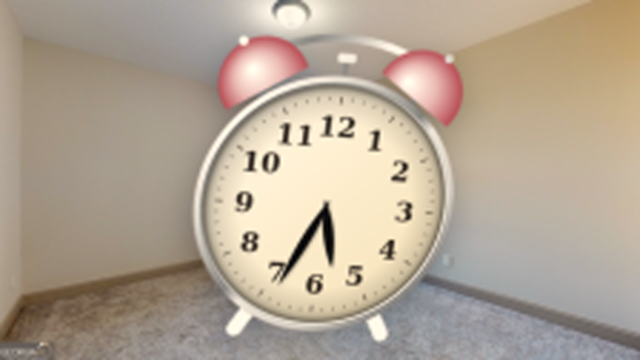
5:34
